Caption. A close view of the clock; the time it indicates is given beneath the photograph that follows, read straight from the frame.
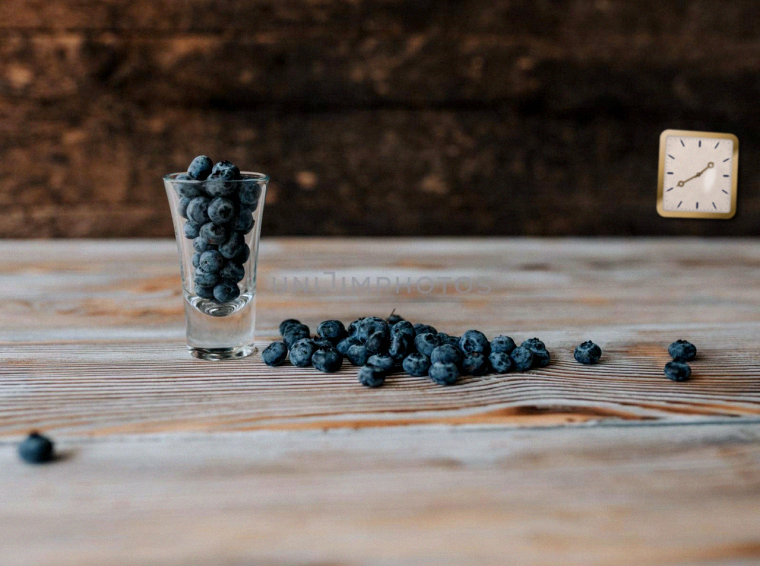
1:40
